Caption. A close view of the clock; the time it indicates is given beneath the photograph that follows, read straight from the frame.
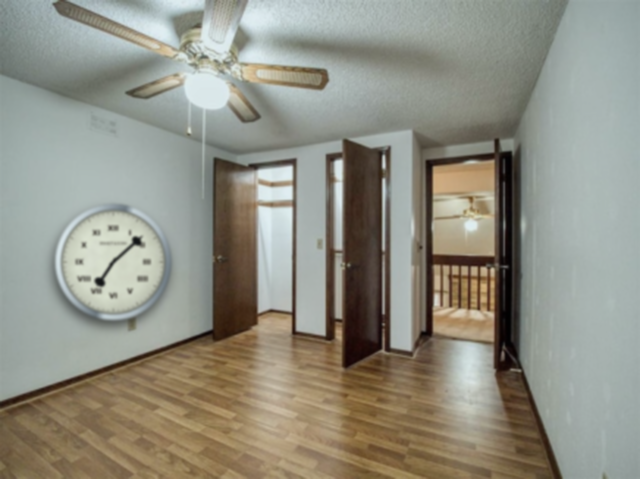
7:08
